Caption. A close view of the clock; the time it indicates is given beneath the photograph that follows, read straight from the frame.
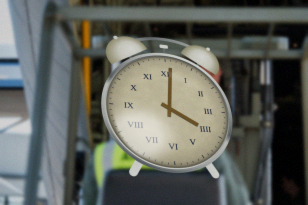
4:01
